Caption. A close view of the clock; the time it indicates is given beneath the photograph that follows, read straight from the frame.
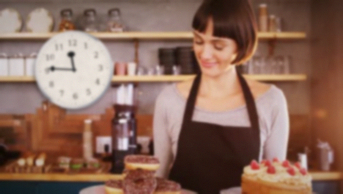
11:46
